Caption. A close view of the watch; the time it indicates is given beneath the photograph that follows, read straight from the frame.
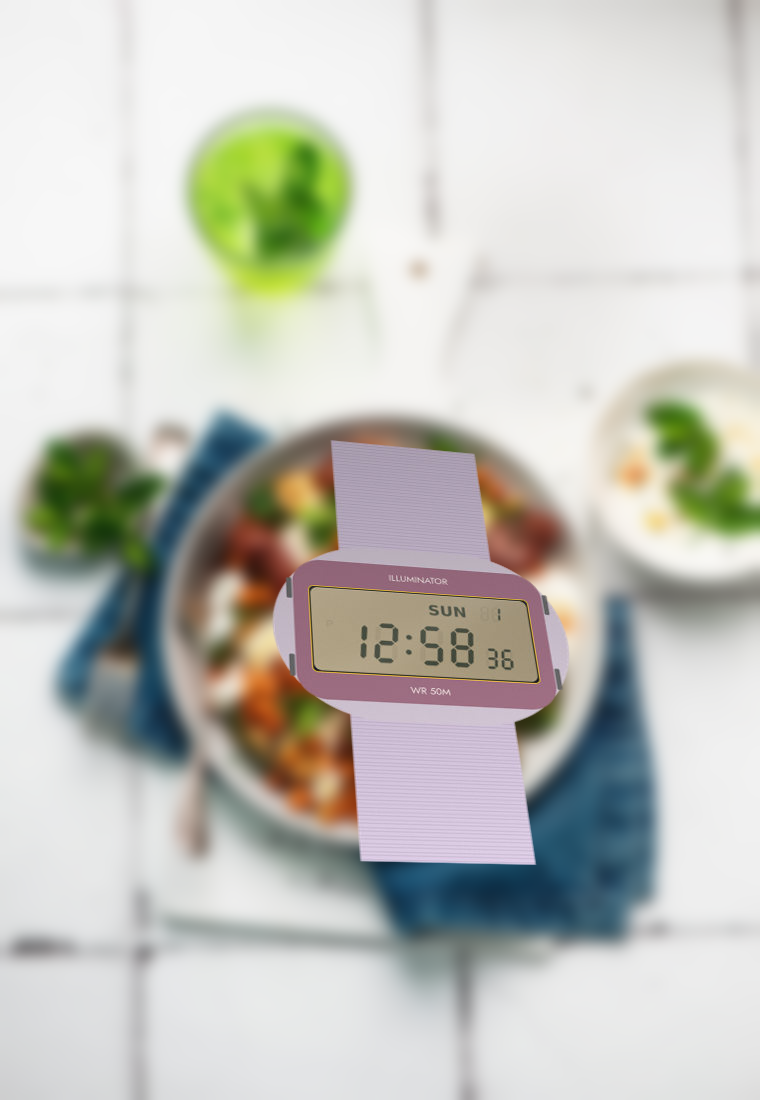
12:58:36
